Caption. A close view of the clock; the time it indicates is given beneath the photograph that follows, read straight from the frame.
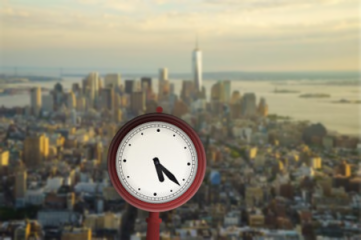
5:22
